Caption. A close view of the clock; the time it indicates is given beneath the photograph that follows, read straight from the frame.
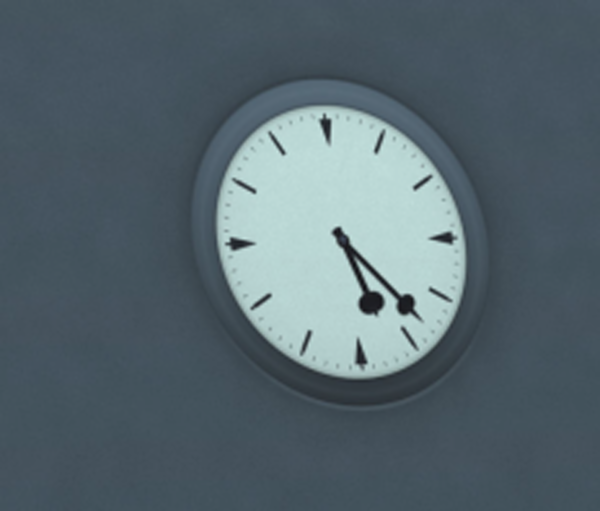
5:23
